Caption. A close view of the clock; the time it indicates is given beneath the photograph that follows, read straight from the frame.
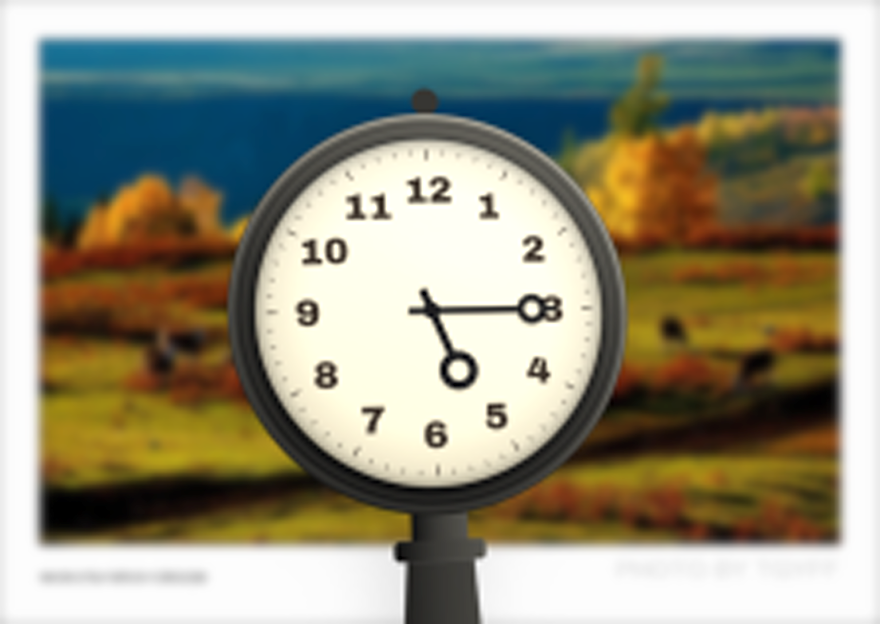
5:15
